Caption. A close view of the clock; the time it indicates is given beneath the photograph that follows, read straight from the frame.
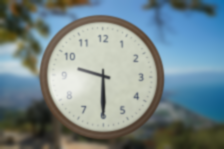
9:30
